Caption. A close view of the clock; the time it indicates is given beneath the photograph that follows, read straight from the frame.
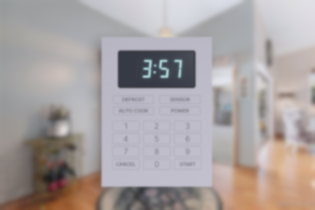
3:57
